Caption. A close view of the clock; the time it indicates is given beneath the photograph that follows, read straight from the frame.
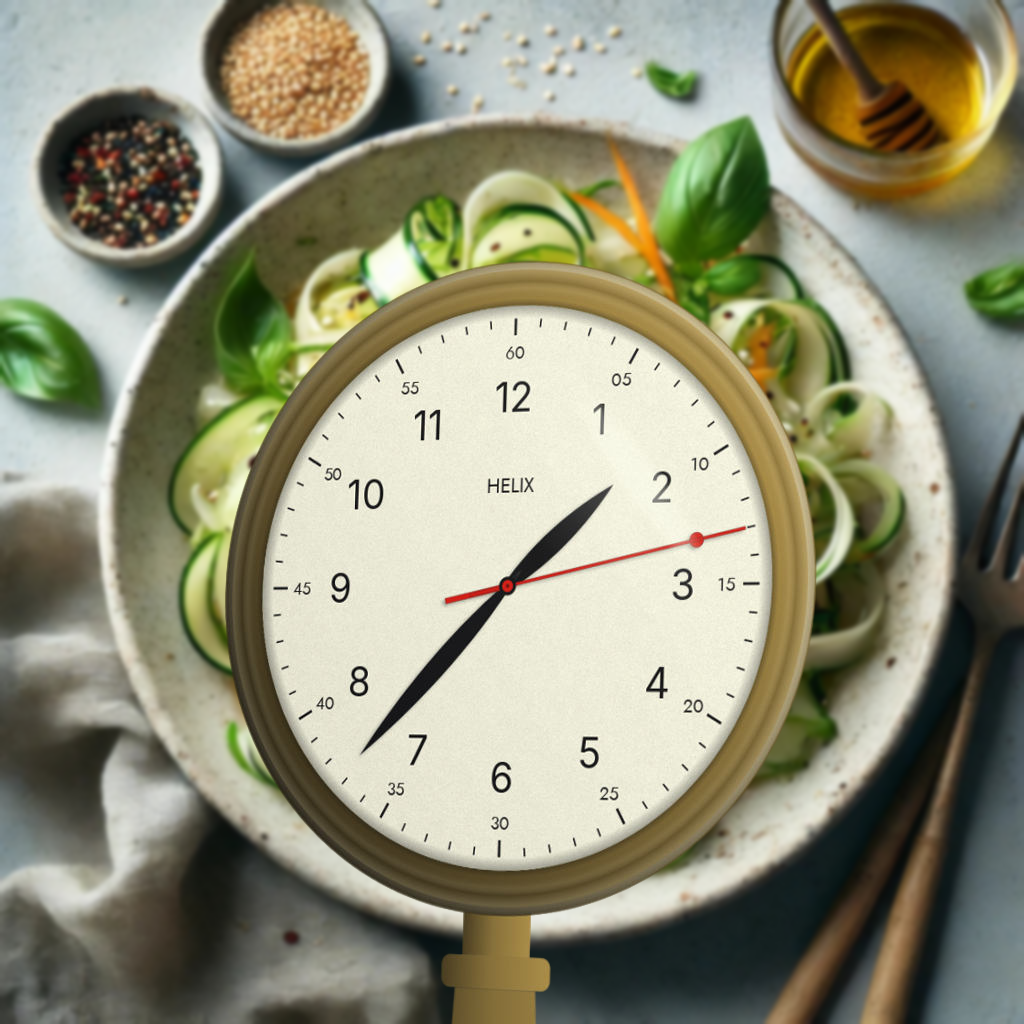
1:37:13
